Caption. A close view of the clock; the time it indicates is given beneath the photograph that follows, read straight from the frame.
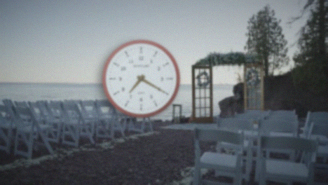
7:20
